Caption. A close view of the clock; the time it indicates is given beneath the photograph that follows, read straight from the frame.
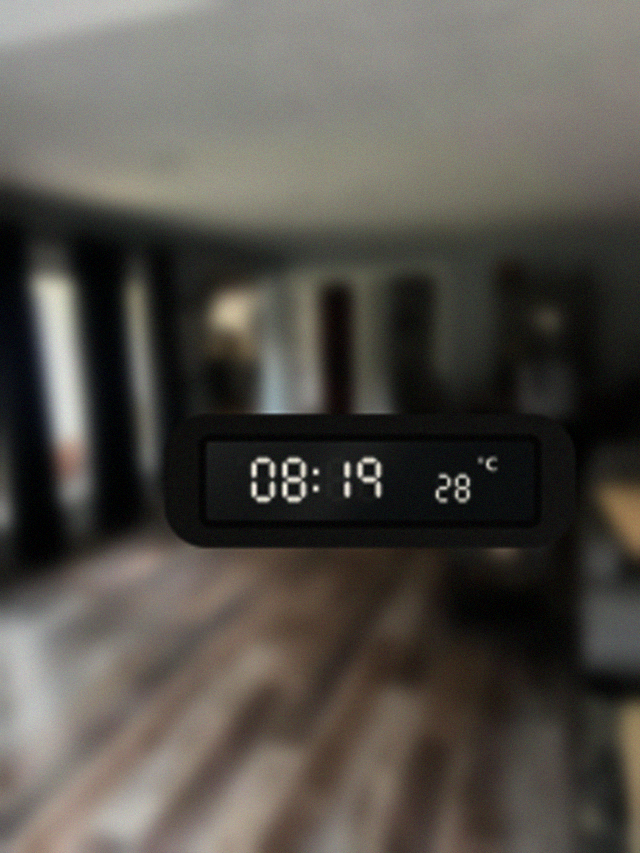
8:19
